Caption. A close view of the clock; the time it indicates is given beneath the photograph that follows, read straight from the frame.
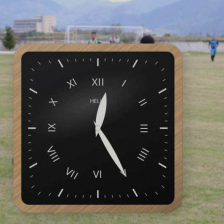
12:25
